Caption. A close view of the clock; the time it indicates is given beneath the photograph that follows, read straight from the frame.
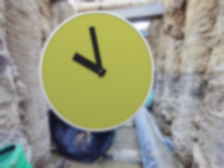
9:58
